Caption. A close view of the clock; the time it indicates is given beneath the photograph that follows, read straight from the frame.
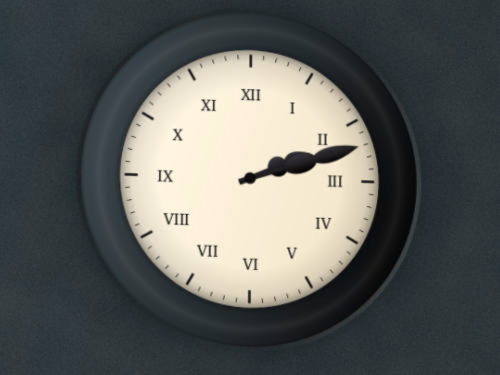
2:12
